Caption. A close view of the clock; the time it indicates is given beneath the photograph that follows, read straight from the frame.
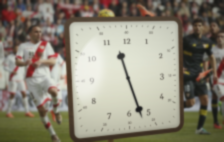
11:27
